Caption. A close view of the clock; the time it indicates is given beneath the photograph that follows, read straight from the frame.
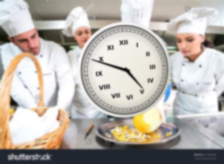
4:49
